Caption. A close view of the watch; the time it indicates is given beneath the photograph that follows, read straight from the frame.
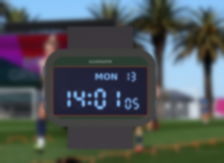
14:01:05
